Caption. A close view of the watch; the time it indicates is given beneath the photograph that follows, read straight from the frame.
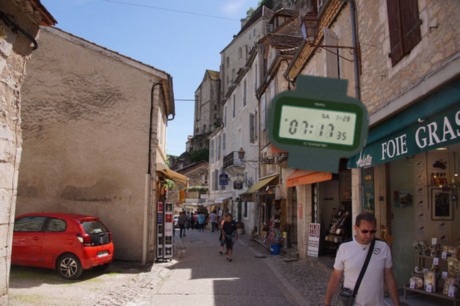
7:17
